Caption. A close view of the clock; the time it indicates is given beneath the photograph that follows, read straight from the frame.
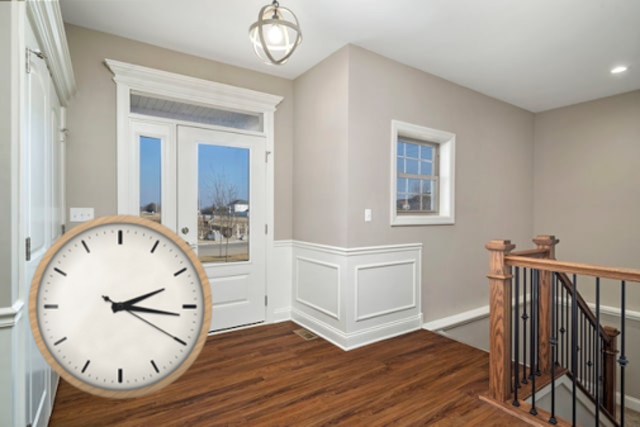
2:16:20
